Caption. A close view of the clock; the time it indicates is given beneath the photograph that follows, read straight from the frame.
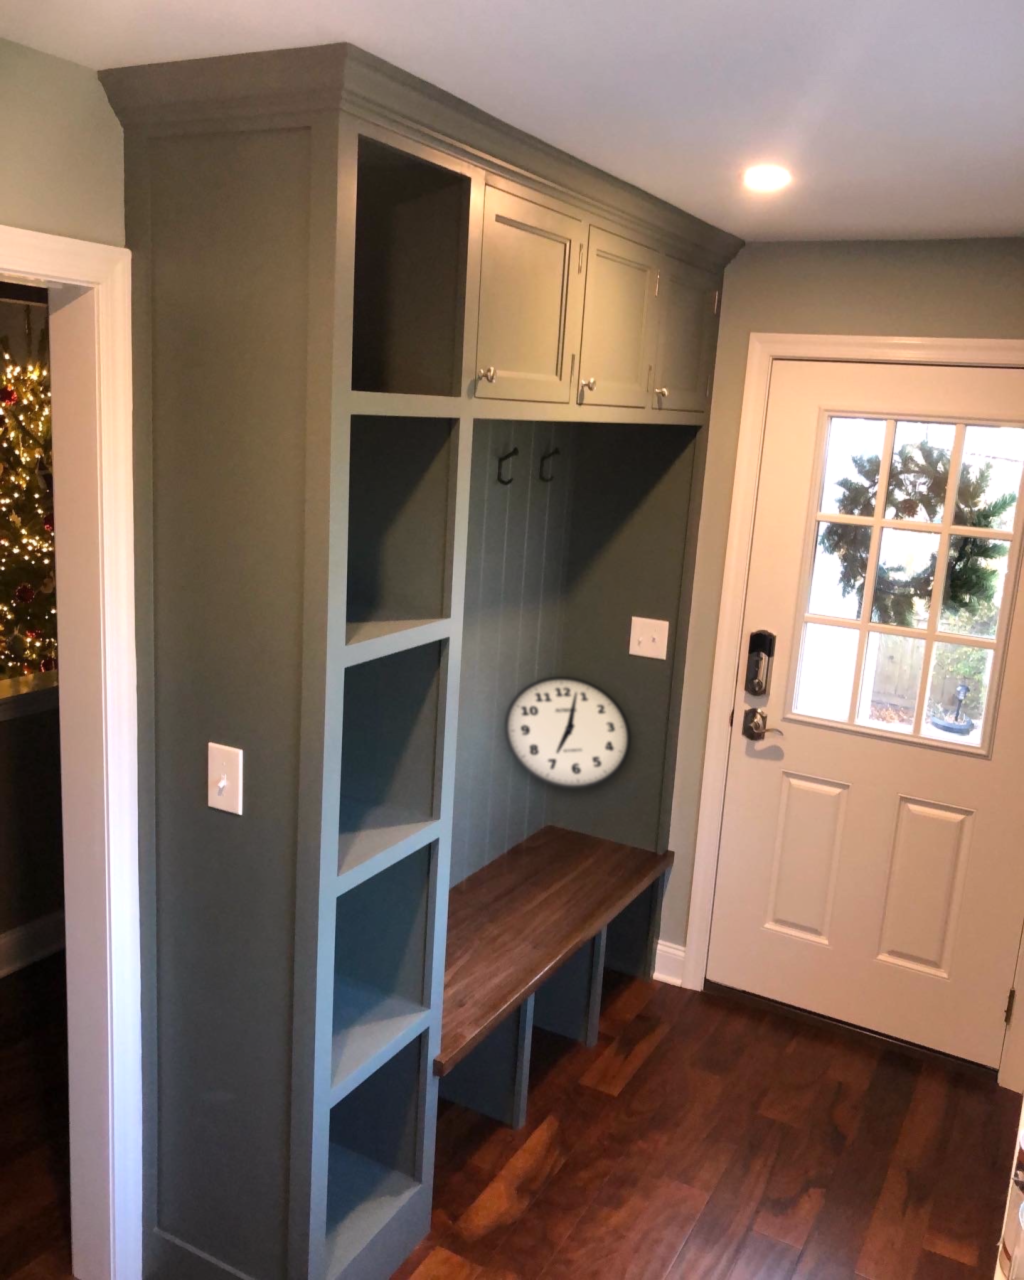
7:03
